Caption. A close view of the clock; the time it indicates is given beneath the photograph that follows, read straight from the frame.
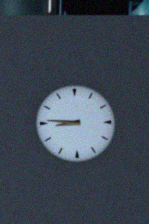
8:46
